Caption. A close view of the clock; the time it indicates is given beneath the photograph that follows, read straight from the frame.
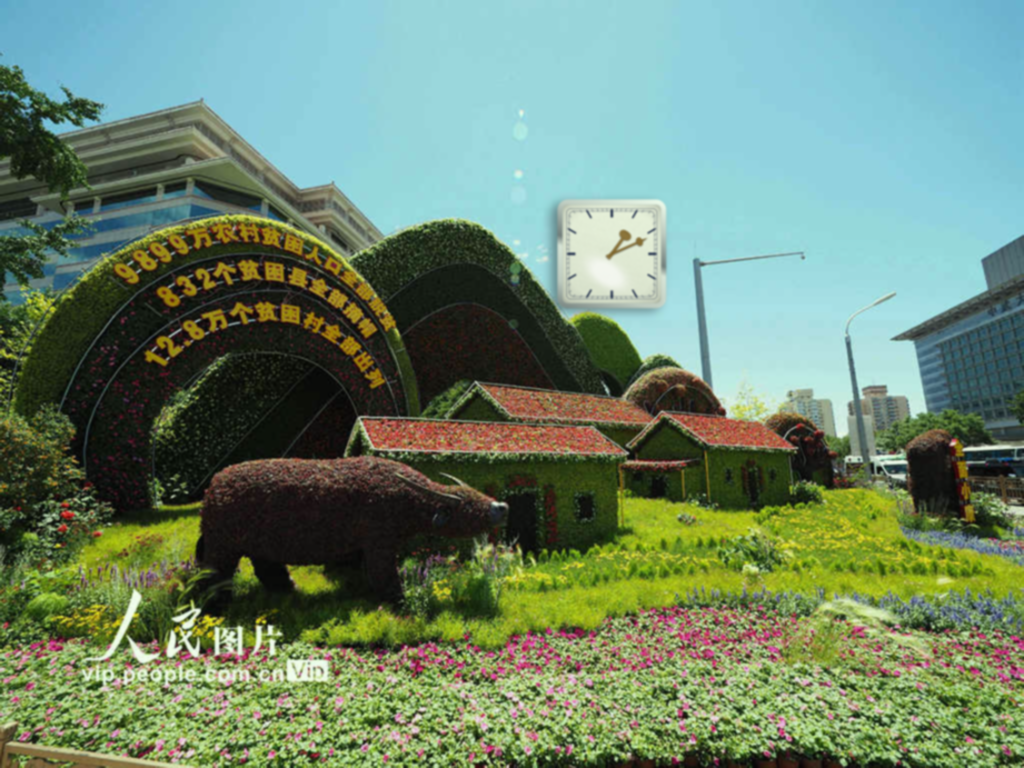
1:11
